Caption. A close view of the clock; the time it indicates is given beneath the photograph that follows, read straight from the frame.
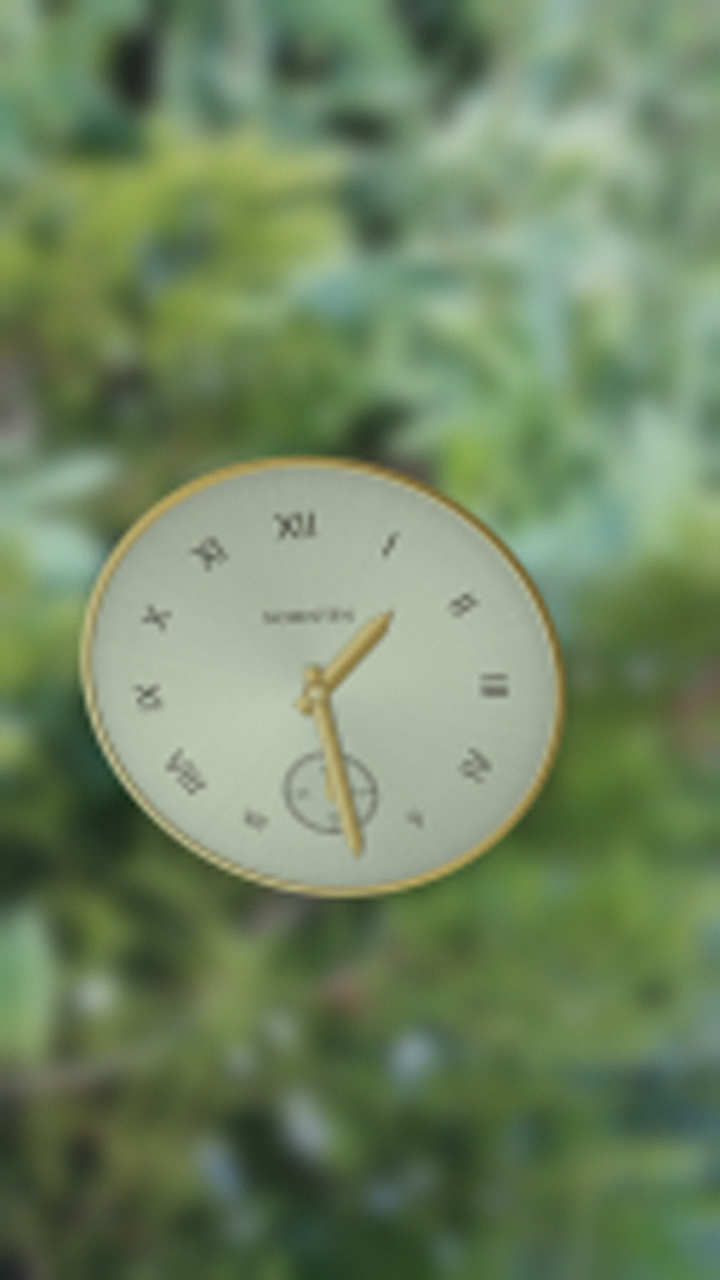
1:29
